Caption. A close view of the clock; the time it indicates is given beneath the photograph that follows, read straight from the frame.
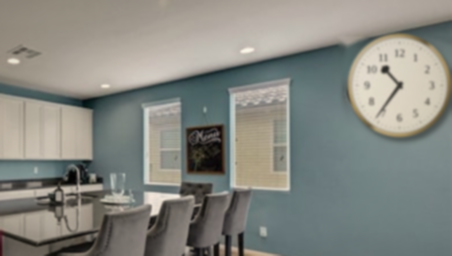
10:36
